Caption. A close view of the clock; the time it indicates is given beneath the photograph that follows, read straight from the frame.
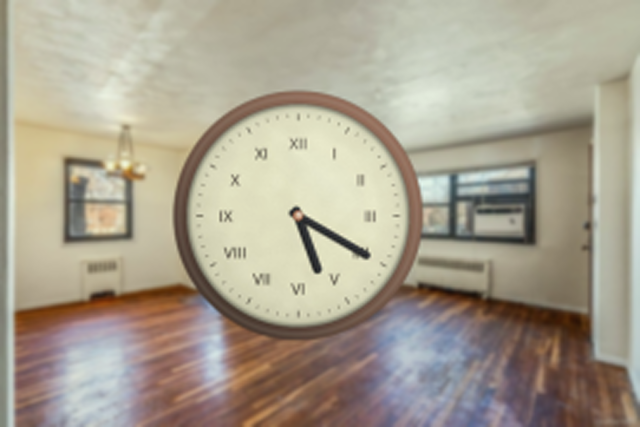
5:20
